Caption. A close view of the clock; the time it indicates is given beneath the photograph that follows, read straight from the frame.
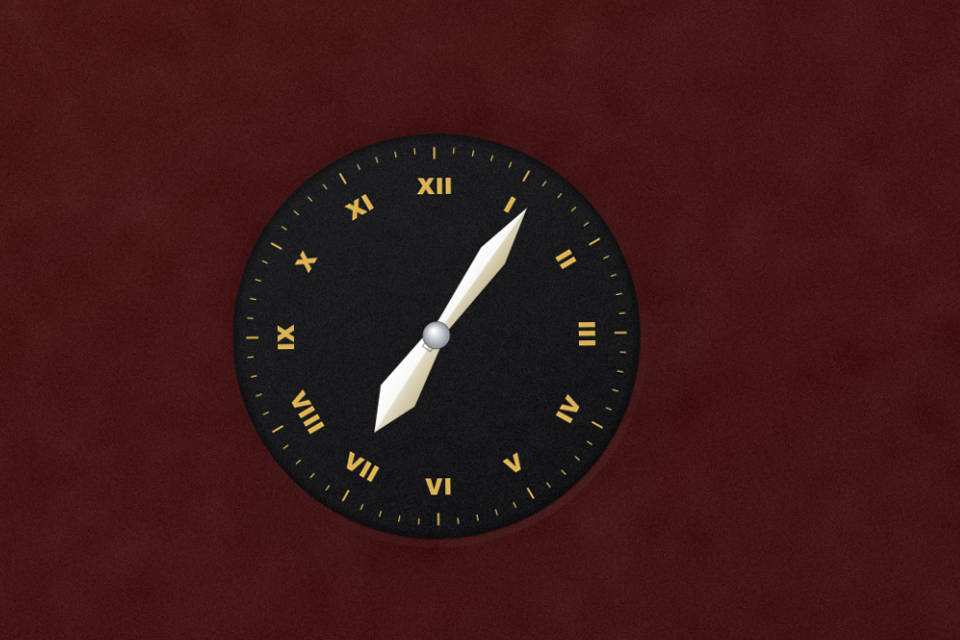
7:06
